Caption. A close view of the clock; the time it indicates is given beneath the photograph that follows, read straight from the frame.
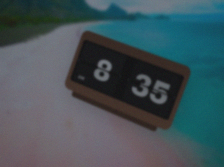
8:35
